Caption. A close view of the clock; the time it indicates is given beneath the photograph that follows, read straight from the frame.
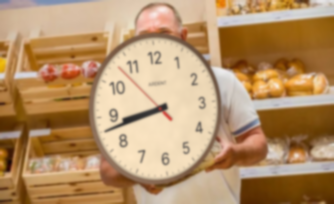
8:42:53
